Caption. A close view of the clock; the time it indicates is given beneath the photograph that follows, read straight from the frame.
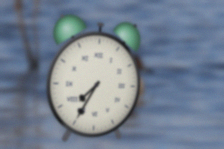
7:35
